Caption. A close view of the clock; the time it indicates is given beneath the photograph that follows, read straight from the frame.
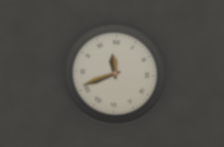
11:41
